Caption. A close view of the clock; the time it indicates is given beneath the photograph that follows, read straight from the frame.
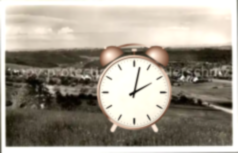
2:02
